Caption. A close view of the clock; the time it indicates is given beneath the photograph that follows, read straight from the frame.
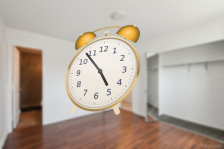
4:53
